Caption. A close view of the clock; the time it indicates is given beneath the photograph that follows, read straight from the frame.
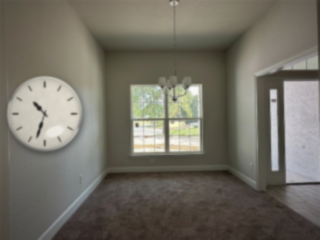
10:33
